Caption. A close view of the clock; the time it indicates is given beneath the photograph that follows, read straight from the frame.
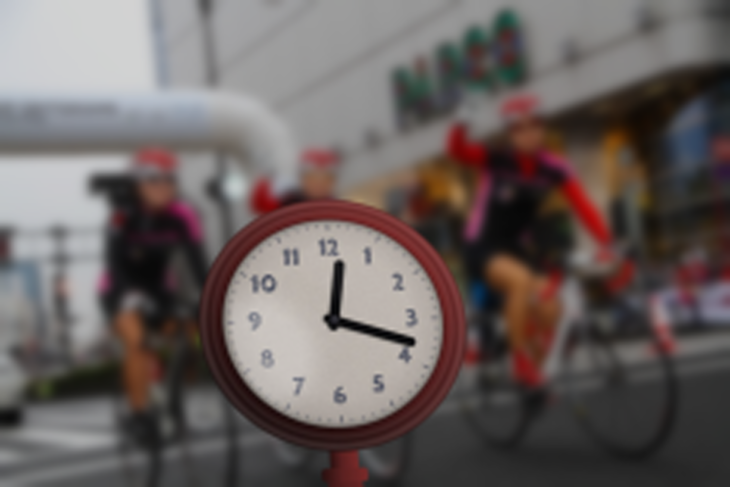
12:18
